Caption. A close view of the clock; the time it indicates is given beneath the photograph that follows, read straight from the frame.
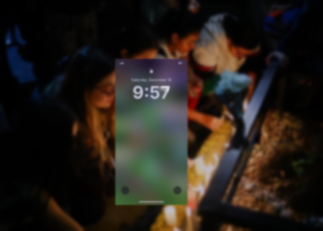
9:57
